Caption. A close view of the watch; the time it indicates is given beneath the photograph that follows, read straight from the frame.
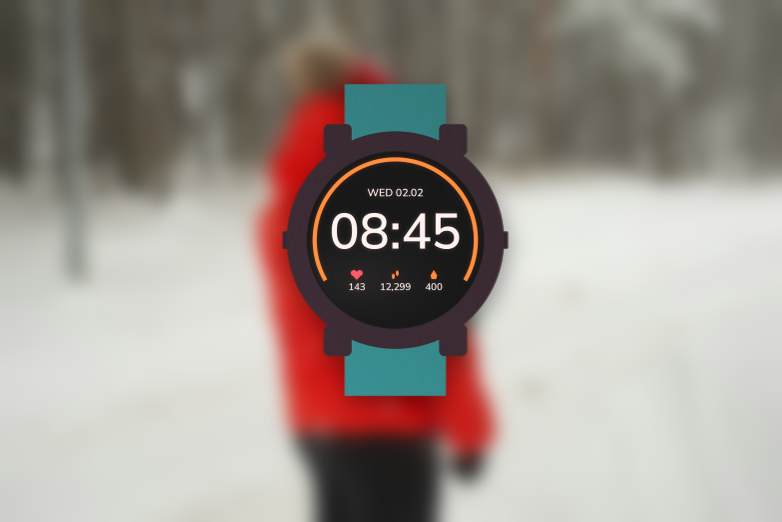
8:45
